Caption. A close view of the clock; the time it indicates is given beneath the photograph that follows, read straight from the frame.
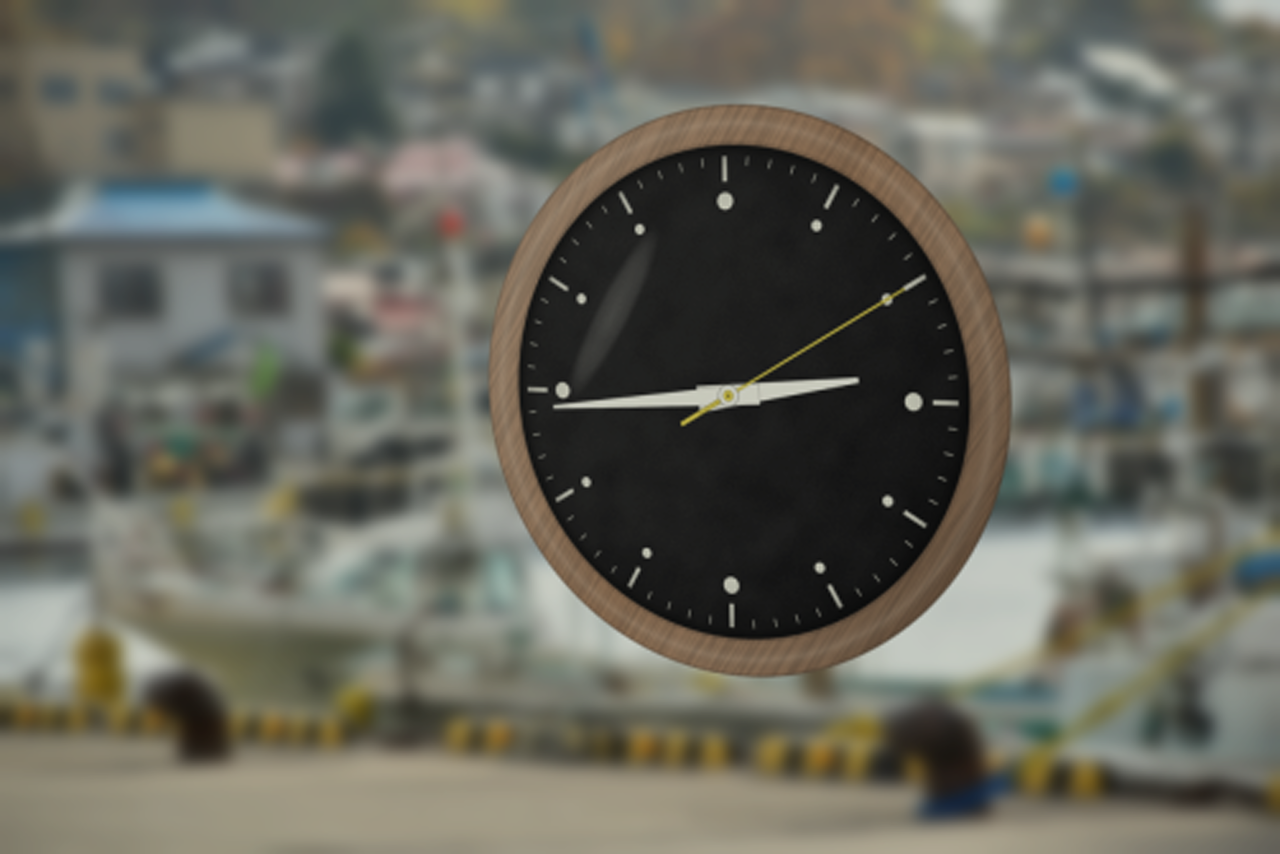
2:44:10
